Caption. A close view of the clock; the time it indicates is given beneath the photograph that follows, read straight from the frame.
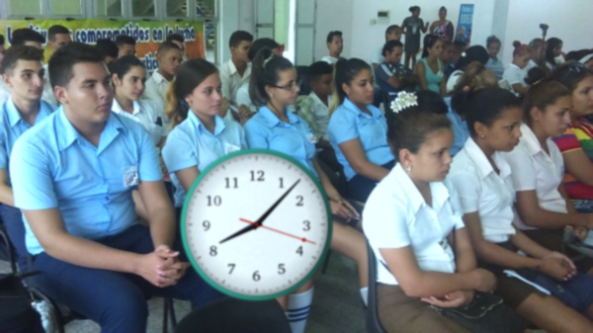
8:07:18
